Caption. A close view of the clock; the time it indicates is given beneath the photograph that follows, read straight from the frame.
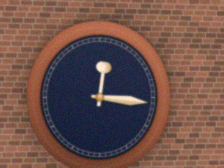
12:16
